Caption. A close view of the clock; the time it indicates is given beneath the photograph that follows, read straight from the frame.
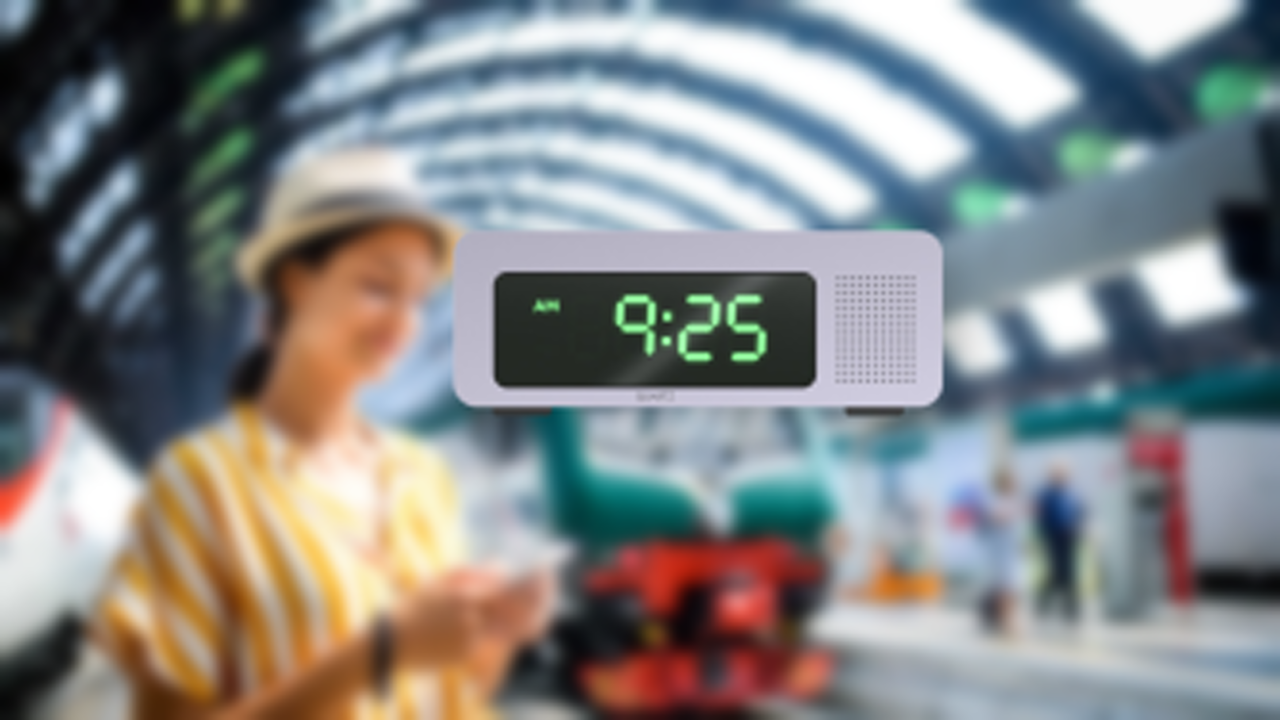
9:25
